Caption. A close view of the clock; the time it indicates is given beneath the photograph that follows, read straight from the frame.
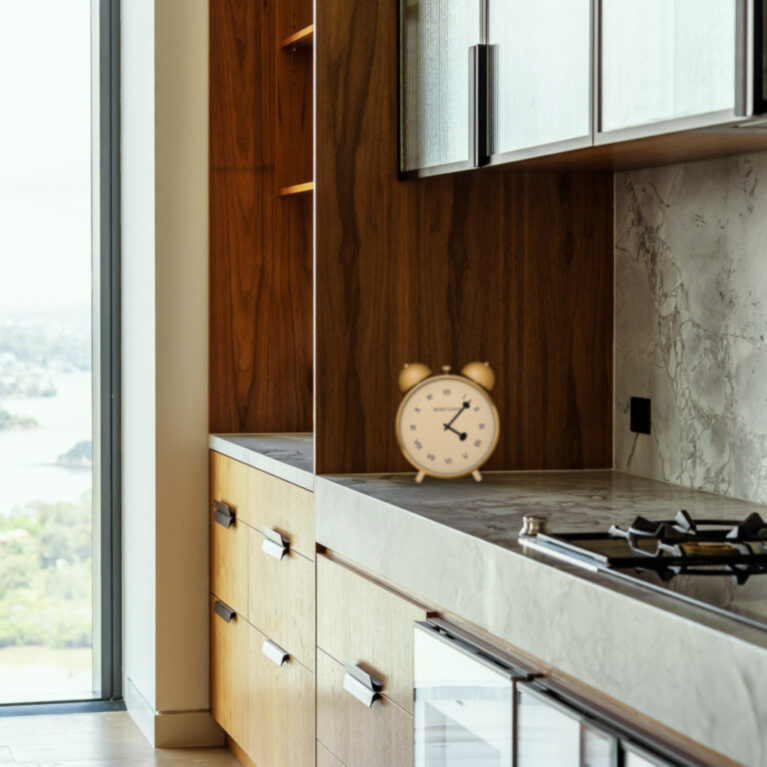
4:07
